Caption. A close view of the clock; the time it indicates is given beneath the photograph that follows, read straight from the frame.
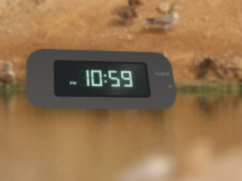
10:59
